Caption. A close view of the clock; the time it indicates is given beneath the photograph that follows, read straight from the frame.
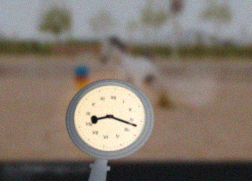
8:17
